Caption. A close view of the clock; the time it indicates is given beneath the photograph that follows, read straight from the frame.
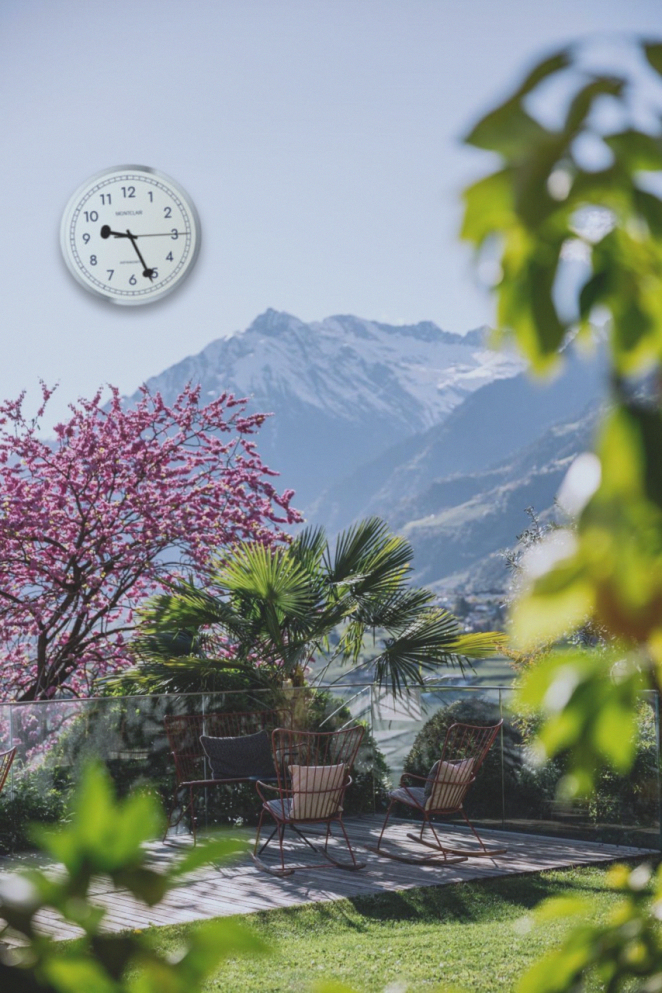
9:26:15
